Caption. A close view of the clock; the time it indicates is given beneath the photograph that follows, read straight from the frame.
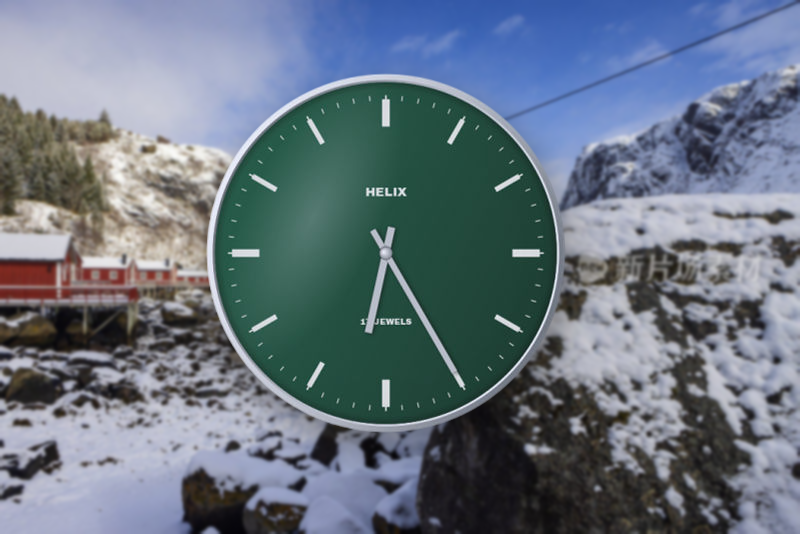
6:25
